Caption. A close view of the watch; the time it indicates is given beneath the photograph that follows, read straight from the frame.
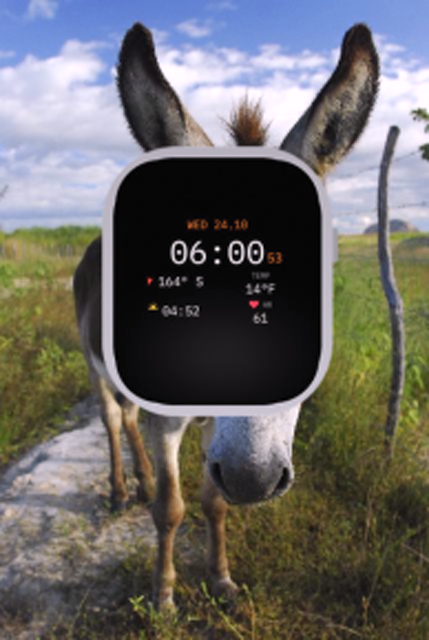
6:00
